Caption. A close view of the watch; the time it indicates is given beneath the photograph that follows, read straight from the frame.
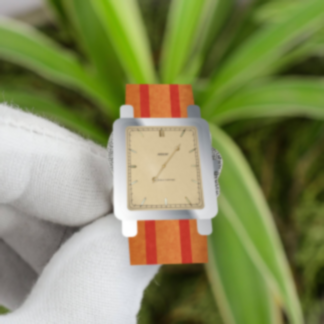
7:06
